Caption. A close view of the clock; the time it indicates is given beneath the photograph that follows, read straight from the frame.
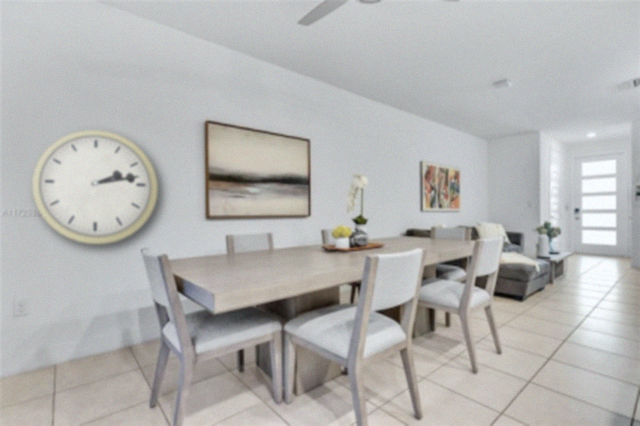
2:13
